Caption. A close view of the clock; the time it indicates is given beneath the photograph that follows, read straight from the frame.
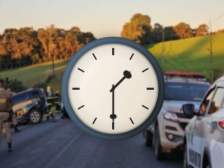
1:30
